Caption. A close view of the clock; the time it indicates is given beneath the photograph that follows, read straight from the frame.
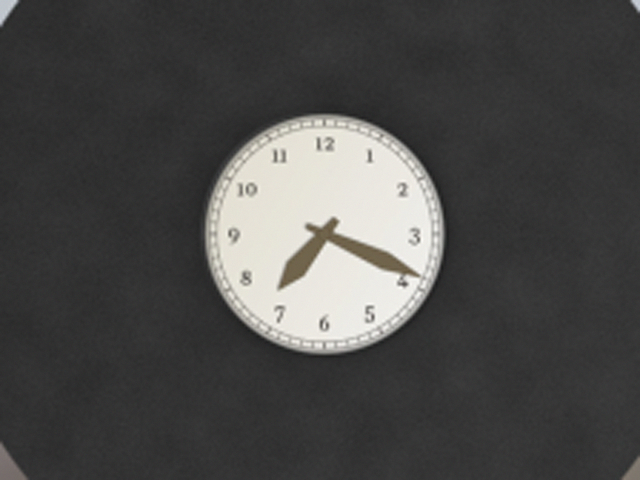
7:19
